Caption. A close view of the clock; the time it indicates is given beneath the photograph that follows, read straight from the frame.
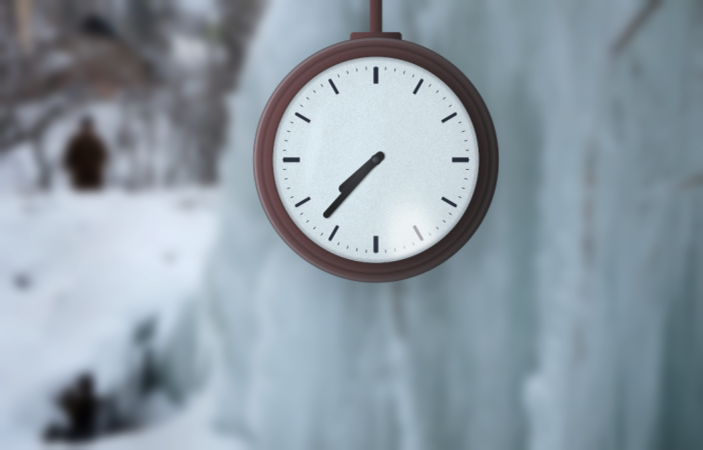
7:37
